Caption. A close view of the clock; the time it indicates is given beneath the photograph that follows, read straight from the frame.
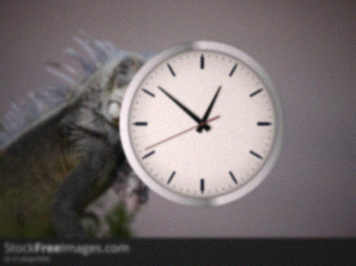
12:51:41
